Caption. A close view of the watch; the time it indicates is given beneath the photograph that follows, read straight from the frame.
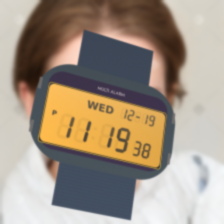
11:19:38
